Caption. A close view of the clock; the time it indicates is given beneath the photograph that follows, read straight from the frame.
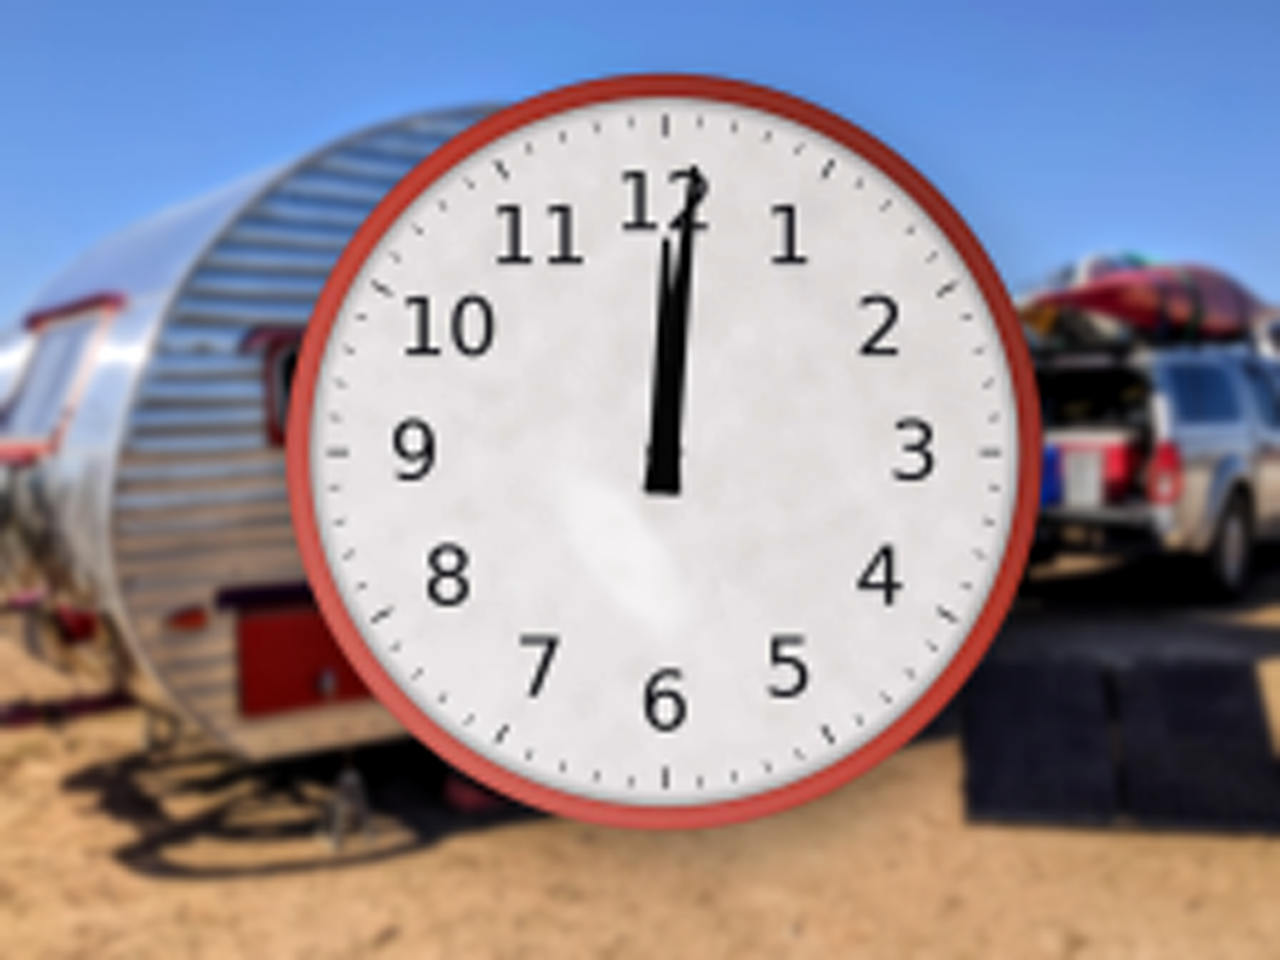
12:01
